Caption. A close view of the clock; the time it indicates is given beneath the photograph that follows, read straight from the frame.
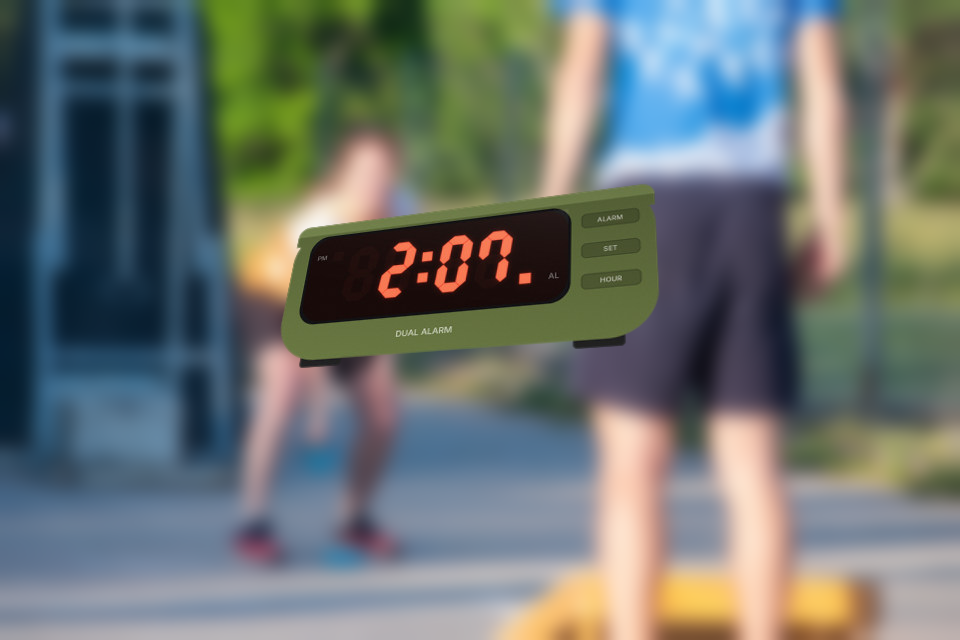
2:07
